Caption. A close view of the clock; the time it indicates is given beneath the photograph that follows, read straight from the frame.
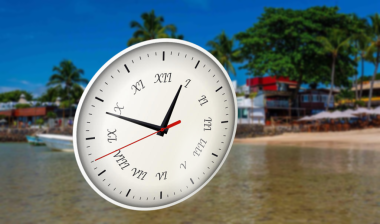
12:48:42
